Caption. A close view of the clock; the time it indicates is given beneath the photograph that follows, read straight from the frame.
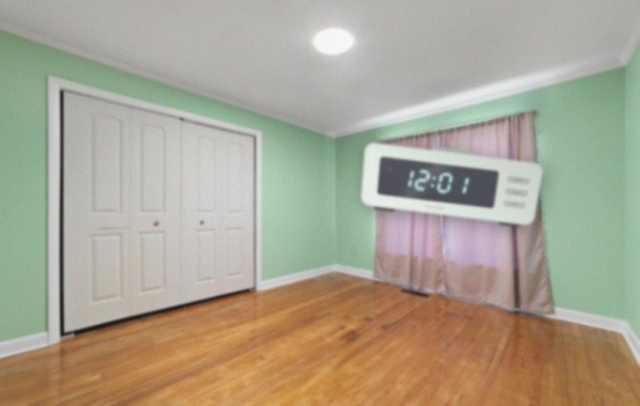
12:01
